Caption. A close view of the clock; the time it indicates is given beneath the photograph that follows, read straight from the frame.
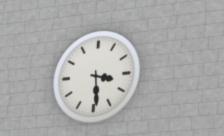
3:29
